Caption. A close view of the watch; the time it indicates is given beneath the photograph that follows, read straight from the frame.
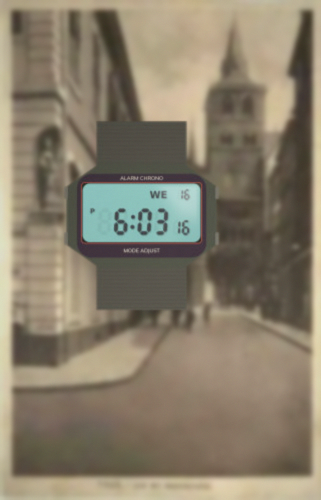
6:03:16
